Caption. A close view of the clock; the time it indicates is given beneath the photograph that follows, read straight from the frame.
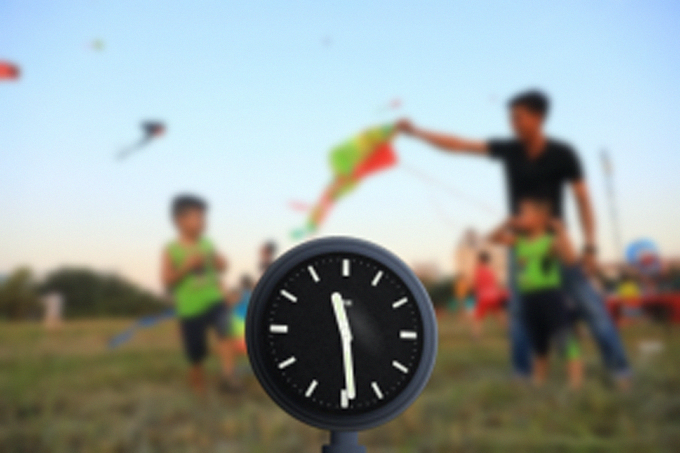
11:29
